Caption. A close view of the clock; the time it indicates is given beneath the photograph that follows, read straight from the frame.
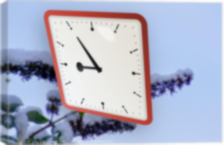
8:55
